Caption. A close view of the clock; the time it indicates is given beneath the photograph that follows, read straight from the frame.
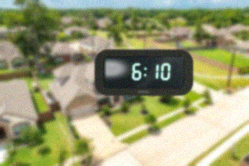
6:10
